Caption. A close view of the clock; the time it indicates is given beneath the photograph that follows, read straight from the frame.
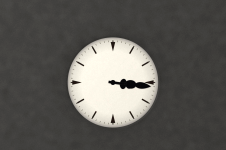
3:16
